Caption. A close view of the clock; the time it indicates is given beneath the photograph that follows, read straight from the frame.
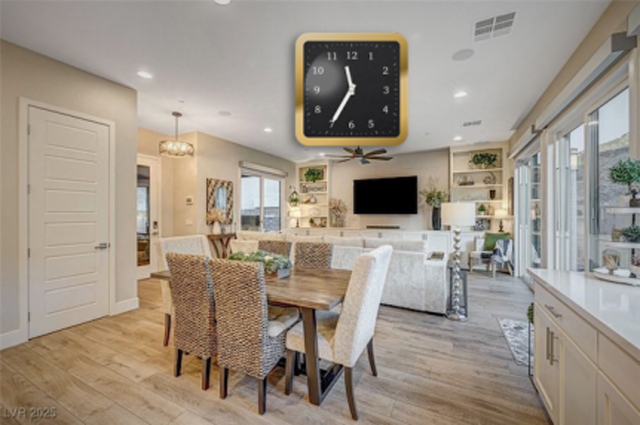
11:35
